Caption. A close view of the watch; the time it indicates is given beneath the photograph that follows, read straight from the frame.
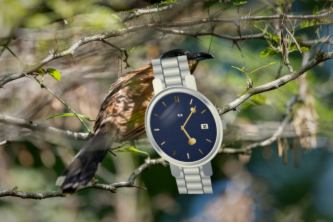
5:07
